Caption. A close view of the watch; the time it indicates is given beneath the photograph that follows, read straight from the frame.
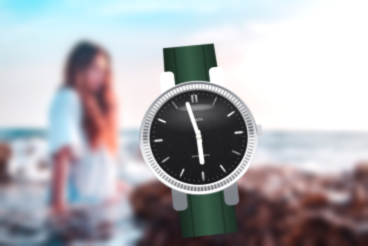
5:58
